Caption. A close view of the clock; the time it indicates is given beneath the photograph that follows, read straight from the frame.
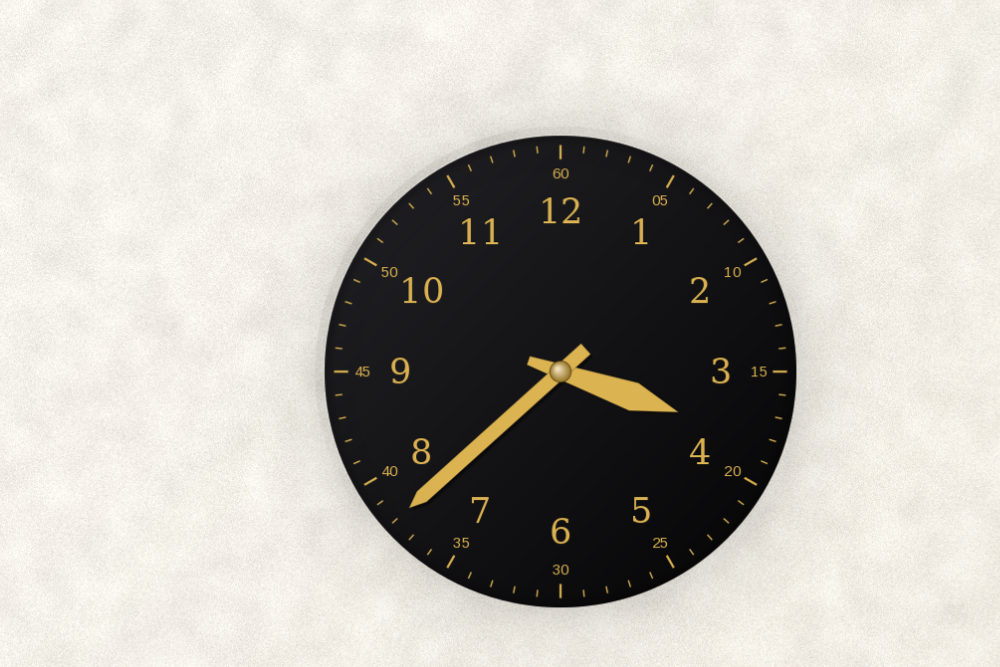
3:38
